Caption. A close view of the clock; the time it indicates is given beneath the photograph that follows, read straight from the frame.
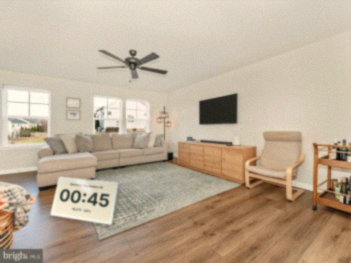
0:45
